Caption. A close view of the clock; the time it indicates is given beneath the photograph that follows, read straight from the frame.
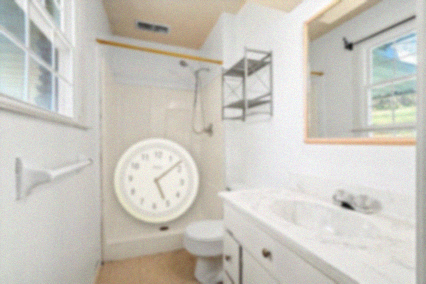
5:08
